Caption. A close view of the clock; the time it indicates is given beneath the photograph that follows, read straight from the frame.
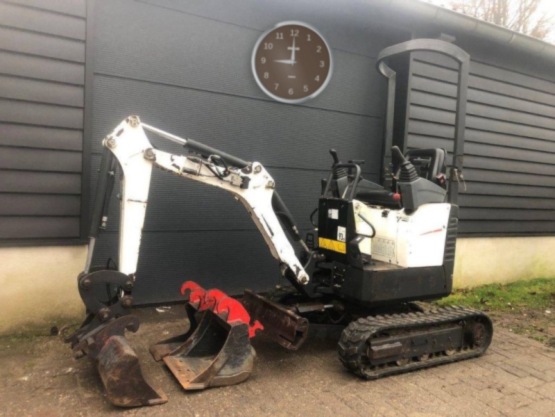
9:00
